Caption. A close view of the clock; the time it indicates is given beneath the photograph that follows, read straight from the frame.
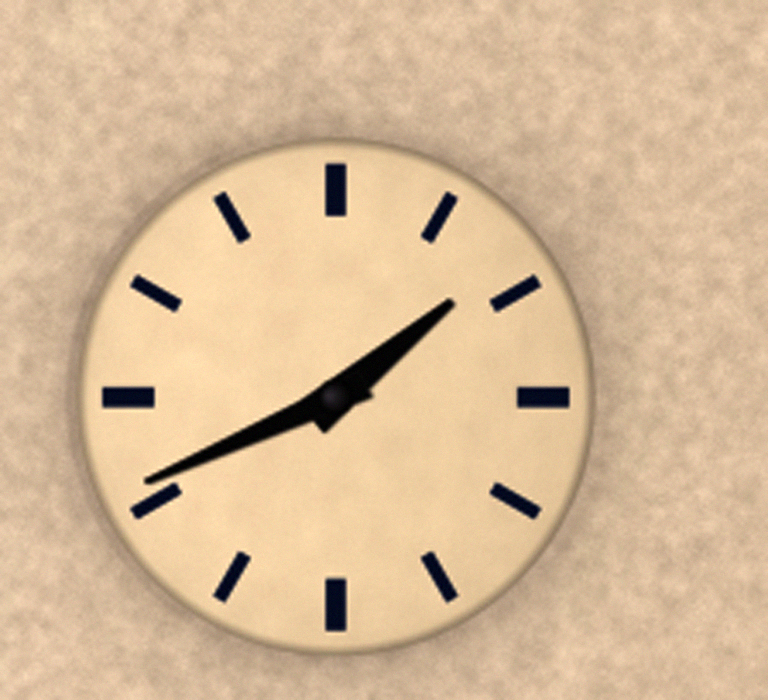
1:41
